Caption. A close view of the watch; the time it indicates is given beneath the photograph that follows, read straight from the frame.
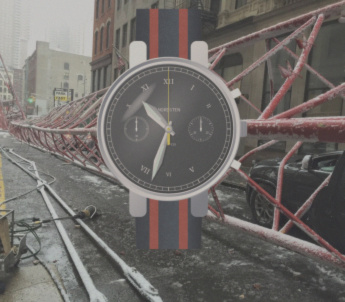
10:33
